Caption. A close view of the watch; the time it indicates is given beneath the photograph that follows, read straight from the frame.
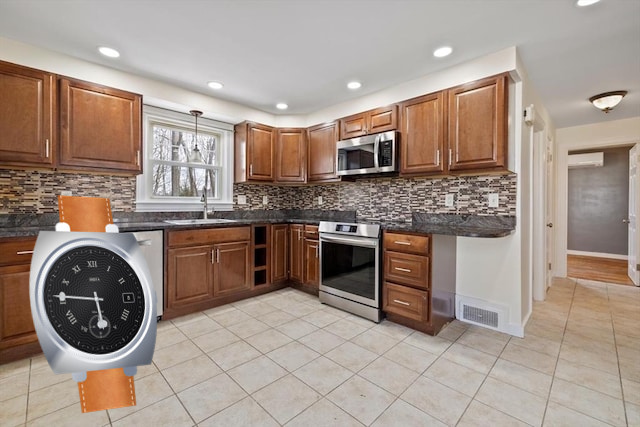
5:46
